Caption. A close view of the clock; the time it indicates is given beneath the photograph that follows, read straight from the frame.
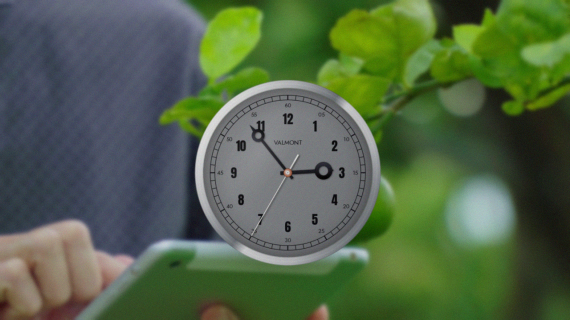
2:53:35
